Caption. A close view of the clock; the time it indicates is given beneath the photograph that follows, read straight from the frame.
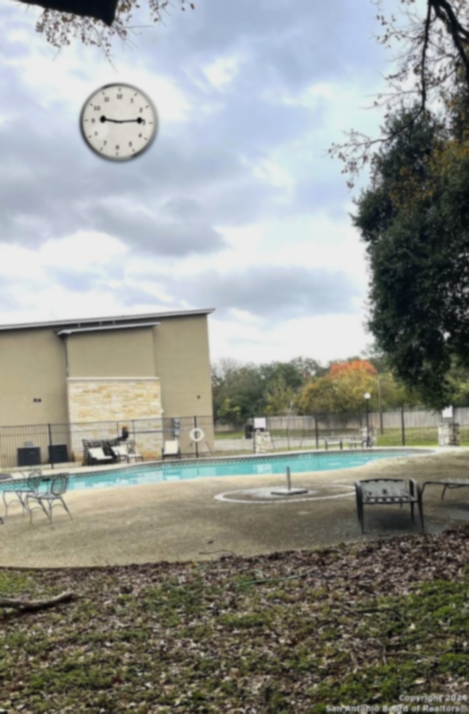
9:14
